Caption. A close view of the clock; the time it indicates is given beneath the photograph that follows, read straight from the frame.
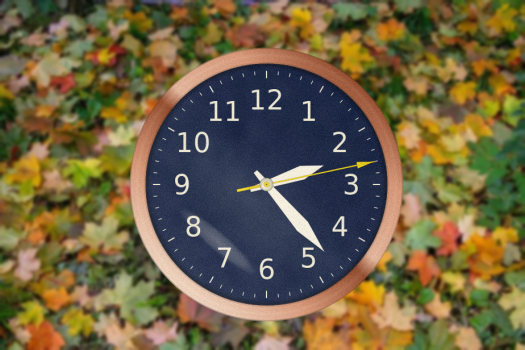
2:23:13
